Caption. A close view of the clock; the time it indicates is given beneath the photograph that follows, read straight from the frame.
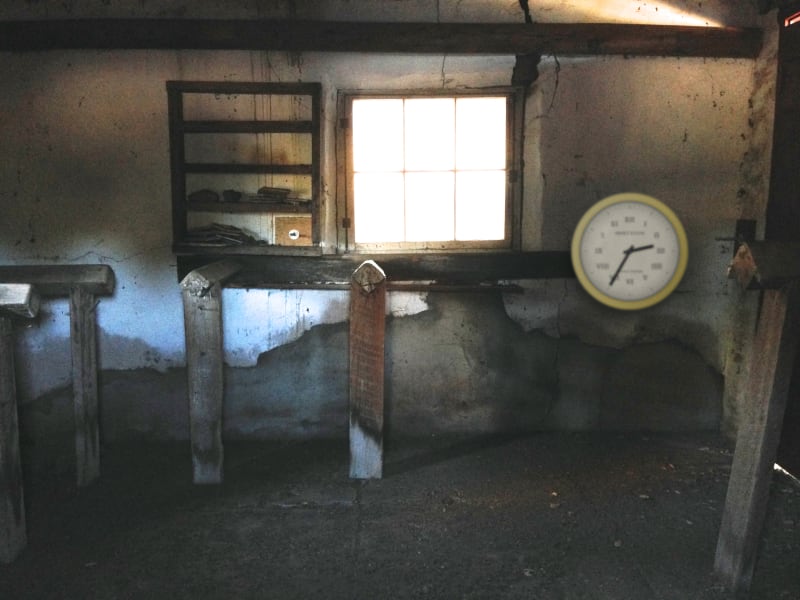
2:35
